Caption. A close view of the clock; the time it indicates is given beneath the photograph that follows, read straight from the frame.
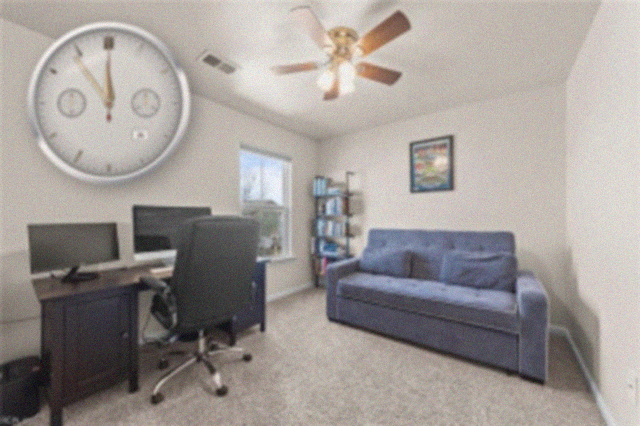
11:54
